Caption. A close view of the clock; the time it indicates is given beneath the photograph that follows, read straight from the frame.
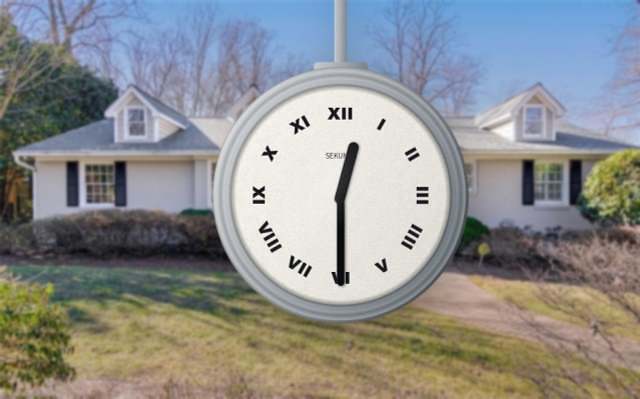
12:30
